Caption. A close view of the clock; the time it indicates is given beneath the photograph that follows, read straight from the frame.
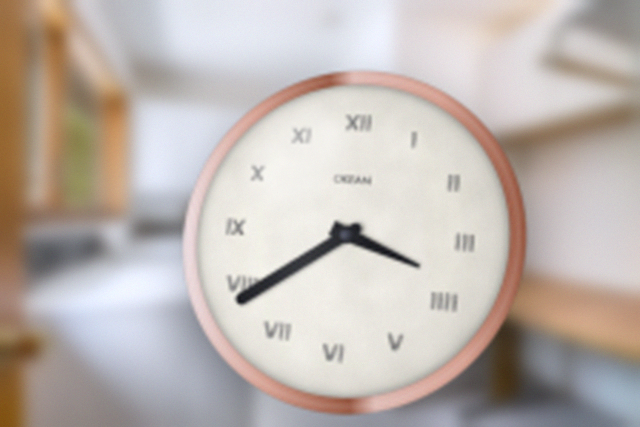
3:39
